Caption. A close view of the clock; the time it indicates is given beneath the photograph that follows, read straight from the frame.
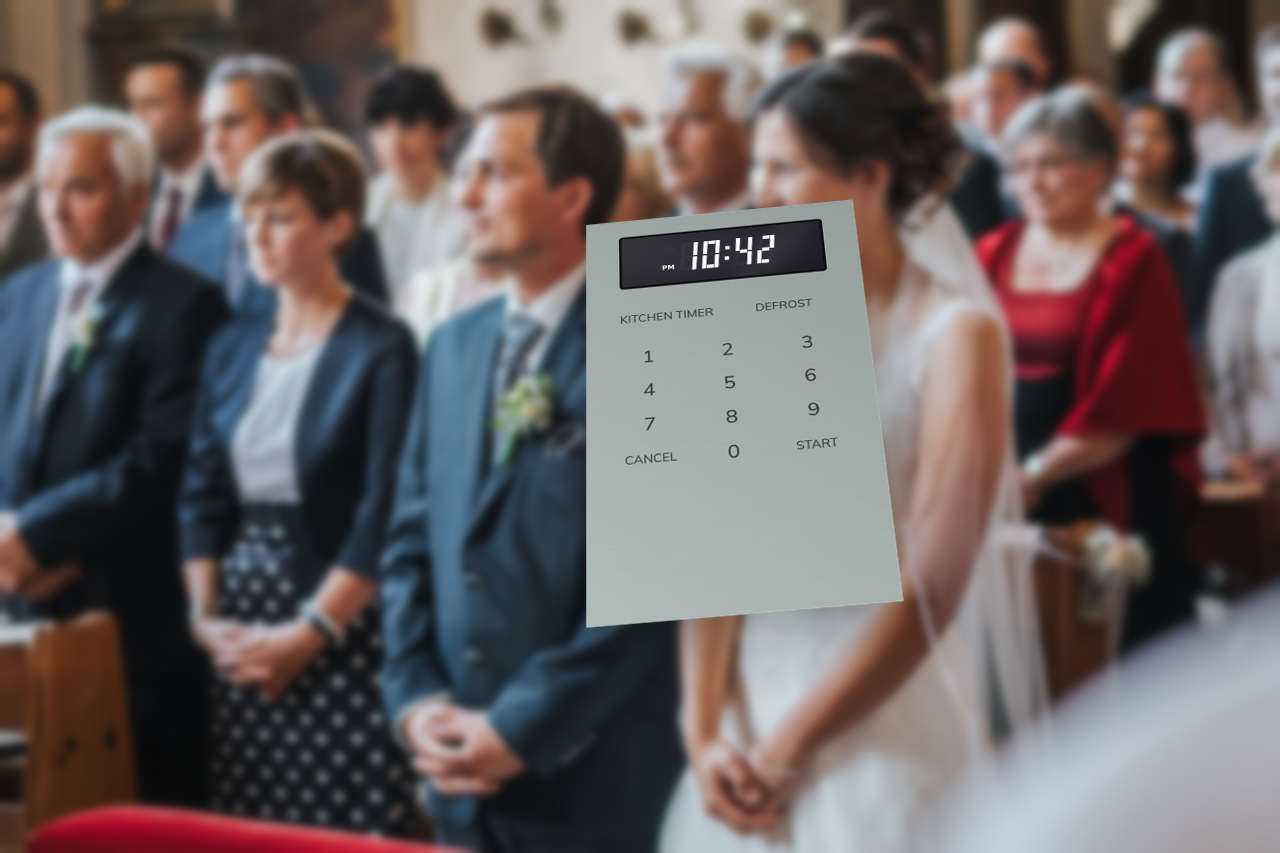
10:42
